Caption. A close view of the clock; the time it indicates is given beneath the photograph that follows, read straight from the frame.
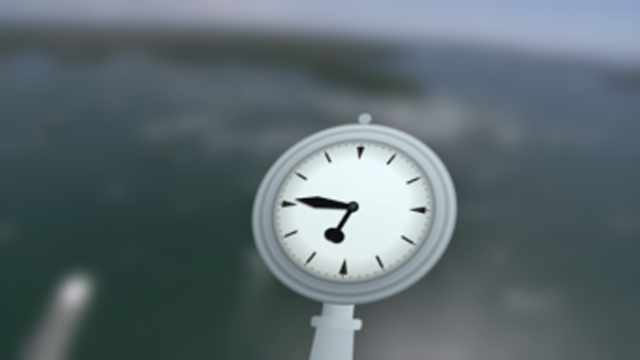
6:46
